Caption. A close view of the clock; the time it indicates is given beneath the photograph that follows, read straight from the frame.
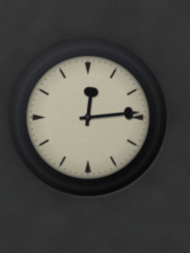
12:14
